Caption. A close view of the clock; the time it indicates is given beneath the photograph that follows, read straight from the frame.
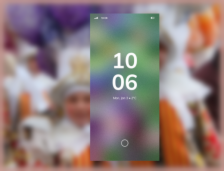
10:06
